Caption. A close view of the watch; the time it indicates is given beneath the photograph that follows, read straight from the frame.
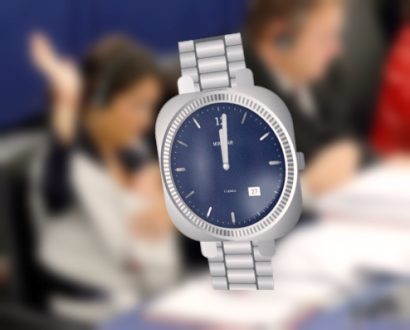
12:01
